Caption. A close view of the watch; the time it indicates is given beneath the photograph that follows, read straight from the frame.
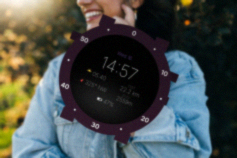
14:57
